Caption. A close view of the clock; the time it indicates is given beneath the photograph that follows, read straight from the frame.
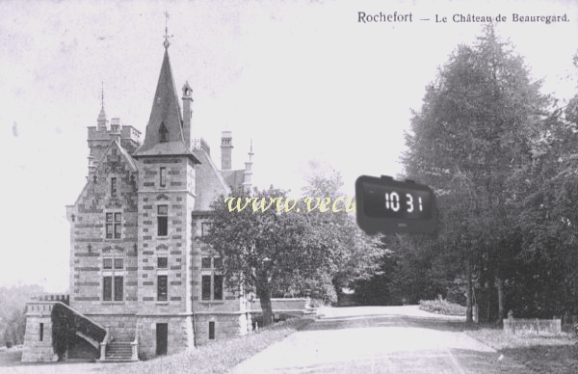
10:31
